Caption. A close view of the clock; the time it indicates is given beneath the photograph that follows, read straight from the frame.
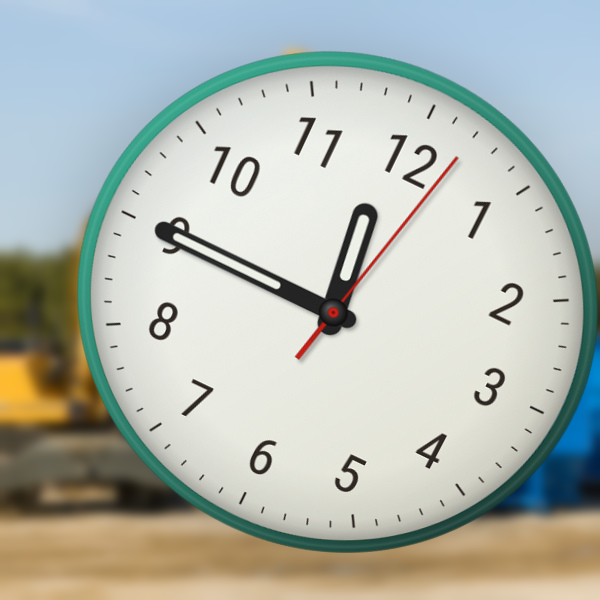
11:45:02
